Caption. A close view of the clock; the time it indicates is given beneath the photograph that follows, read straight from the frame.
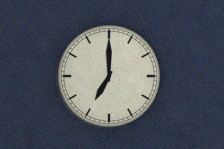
7:00
